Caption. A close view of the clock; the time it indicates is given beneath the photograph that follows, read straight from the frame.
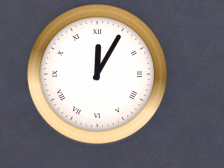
12:05
